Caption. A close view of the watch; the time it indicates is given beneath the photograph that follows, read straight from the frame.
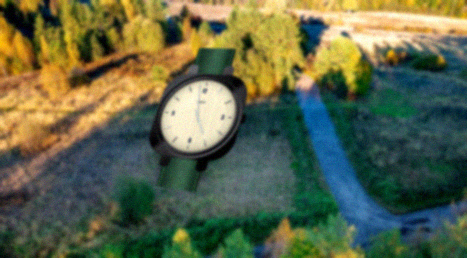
4:58
